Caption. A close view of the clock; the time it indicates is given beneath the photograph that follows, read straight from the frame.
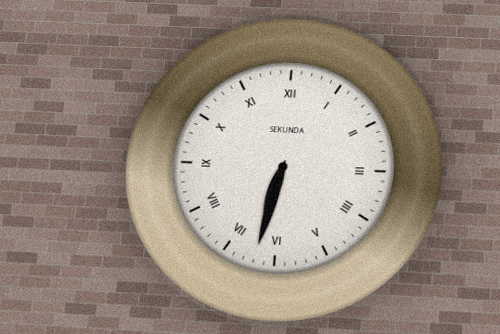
6:32
